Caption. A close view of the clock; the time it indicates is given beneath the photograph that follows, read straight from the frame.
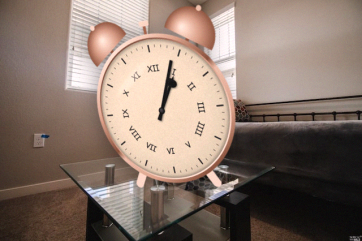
1:04
